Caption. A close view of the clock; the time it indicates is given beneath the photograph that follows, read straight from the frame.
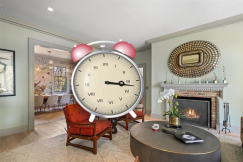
3:17
